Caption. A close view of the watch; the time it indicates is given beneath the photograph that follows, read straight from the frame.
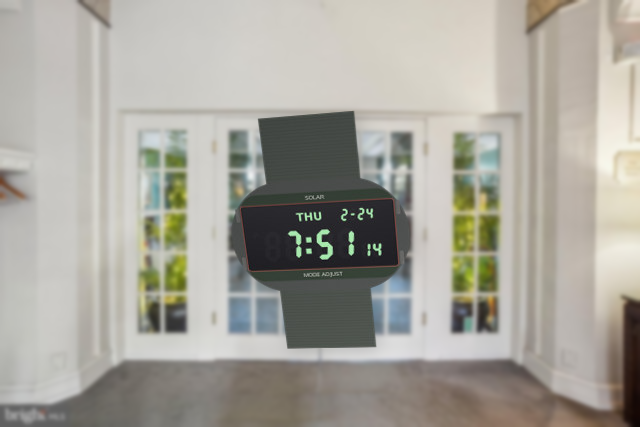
7:51:14
